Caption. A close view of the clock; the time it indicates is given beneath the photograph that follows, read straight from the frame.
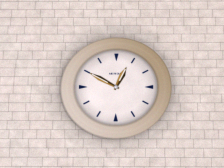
12:50
